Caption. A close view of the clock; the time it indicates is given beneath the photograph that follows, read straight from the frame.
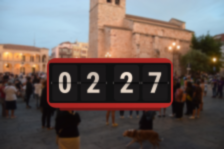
2:27
